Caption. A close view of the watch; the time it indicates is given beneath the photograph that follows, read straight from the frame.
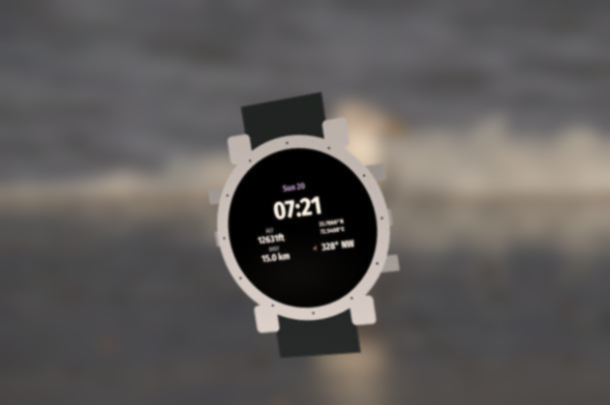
7:21
